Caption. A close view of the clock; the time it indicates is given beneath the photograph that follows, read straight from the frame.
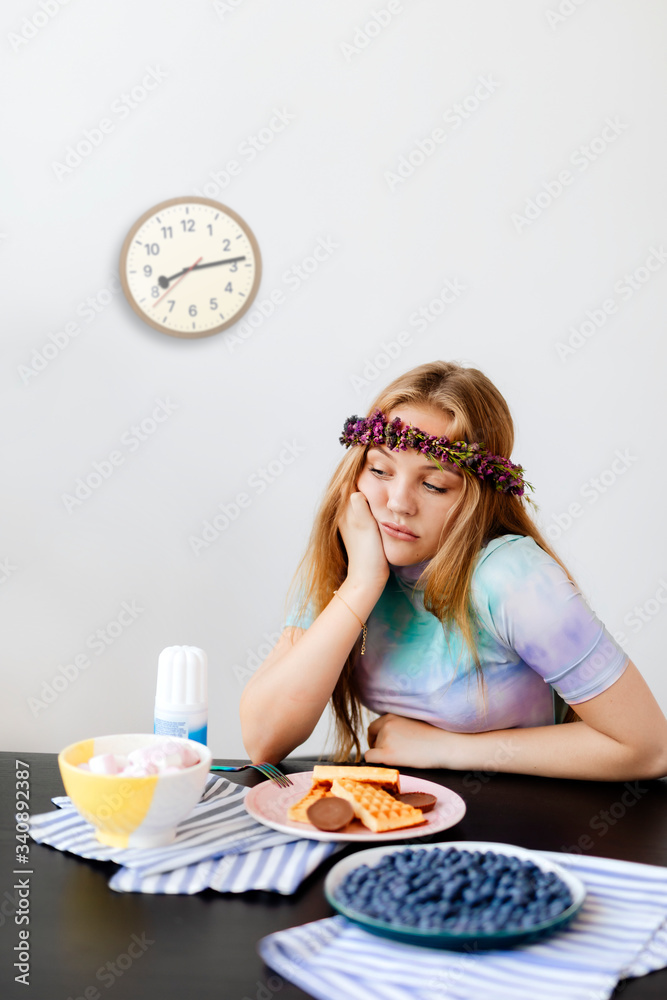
8:13:38
